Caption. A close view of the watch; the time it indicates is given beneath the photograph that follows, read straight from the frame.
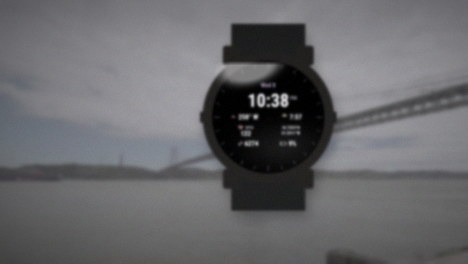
10:38
